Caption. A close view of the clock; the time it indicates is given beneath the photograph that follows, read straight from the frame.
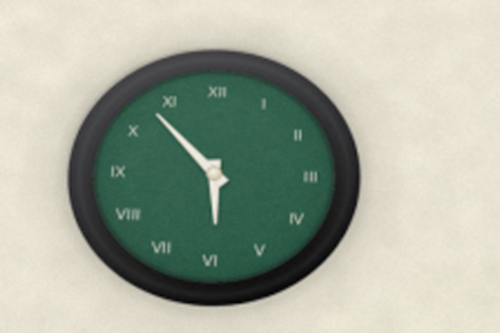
5:53
